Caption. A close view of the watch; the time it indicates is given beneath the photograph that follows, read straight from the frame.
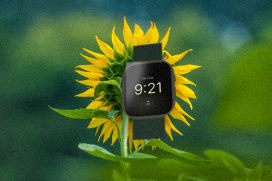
9:21
